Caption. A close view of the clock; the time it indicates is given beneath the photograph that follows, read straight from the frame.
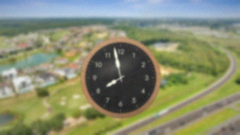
7:58
